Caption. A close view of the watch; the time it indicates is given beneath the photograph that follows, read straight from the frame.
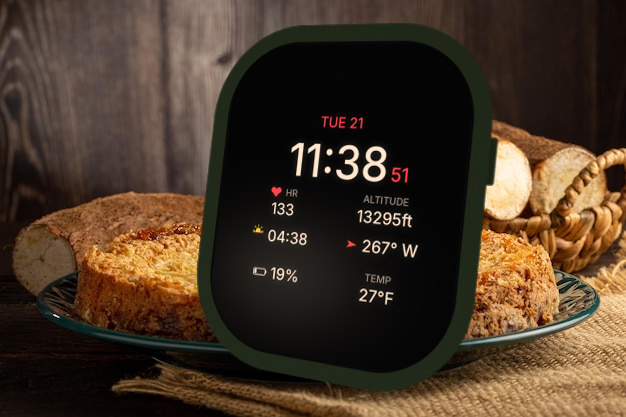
11:38:51
